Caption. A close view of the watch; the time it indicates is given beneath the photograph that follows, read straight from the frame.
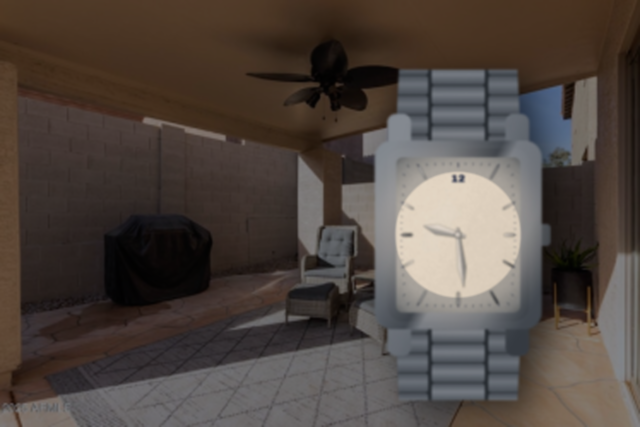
9:29
